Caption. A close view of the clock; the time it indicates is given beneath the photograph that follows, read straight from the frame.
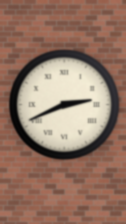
2:41
